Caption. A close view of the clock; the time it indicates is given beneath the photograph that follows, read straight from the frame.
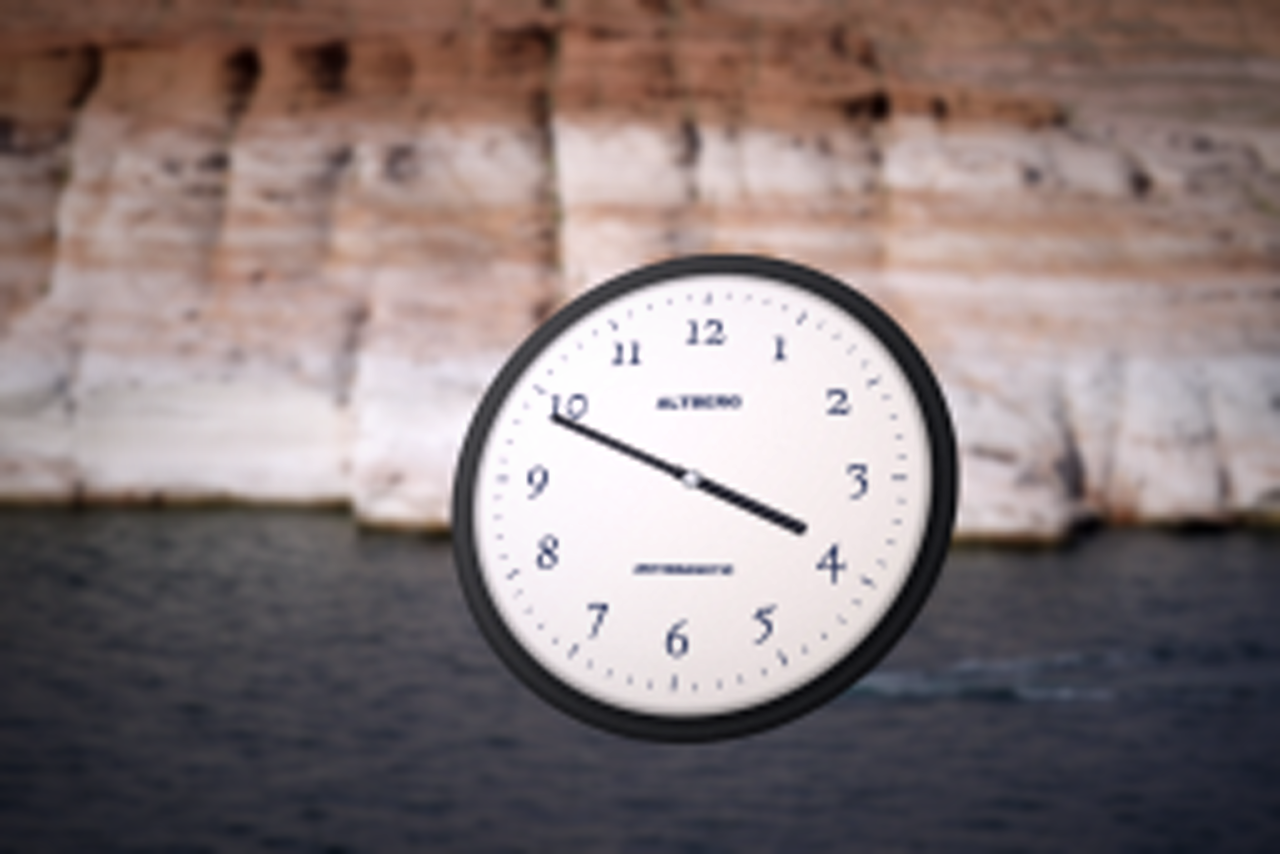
3:49
